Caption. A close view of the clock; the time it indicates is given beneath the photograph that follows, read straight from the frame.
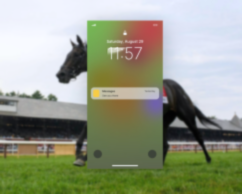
11:57
